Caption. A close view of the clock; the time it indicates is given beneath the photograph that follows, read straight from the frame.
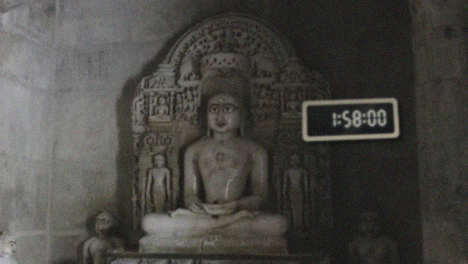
1:58:00
